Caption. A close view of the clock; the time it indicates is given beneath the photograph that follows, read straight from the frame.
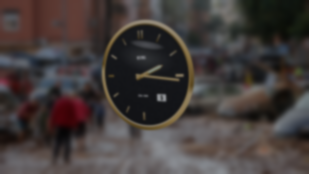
2:16
